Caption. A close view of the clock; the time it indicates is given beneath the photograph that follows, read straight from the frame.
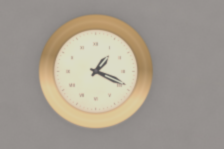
1:19
